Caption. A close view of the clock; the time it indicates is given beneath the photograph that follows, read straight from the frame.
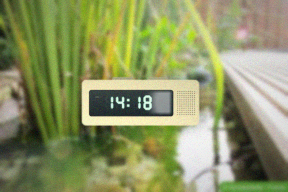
14:18
